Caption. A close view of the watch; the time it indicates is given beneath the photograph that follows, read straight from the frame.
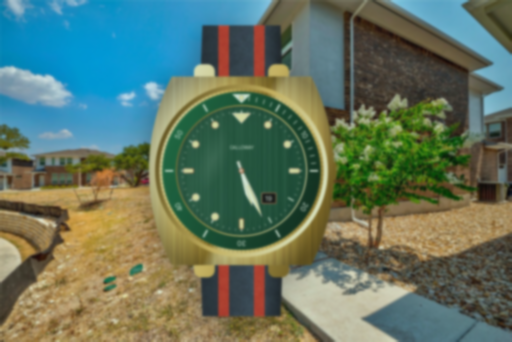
5:26
